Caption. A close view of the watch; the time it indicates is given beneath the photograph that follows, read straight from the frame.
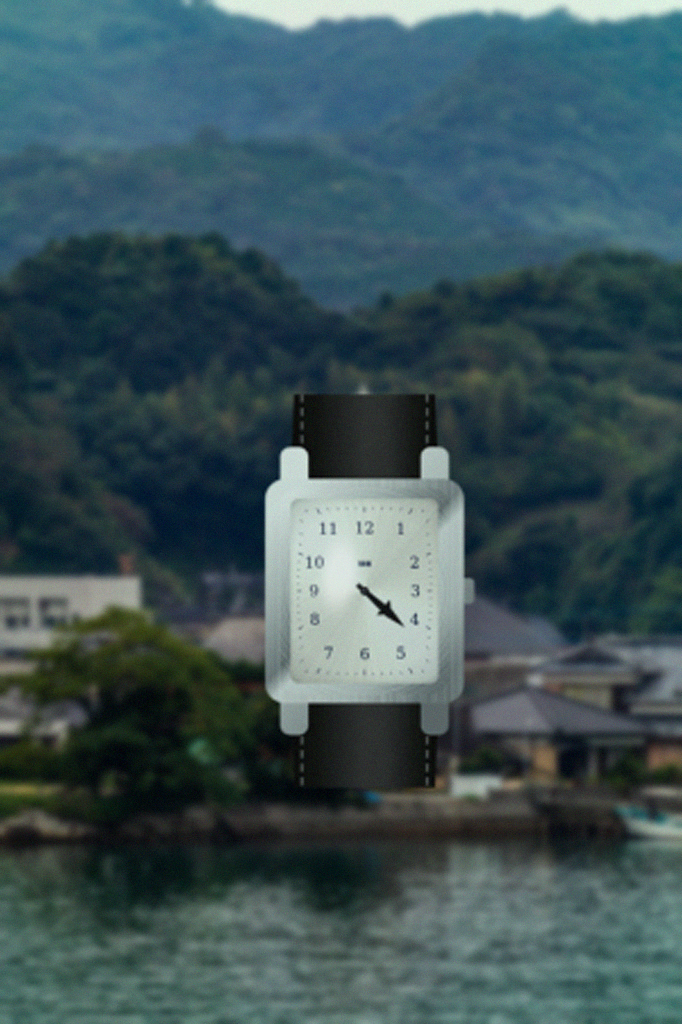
4:22
